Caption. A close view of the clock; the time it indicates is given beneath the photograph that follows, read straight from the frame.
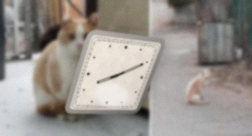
8:10
